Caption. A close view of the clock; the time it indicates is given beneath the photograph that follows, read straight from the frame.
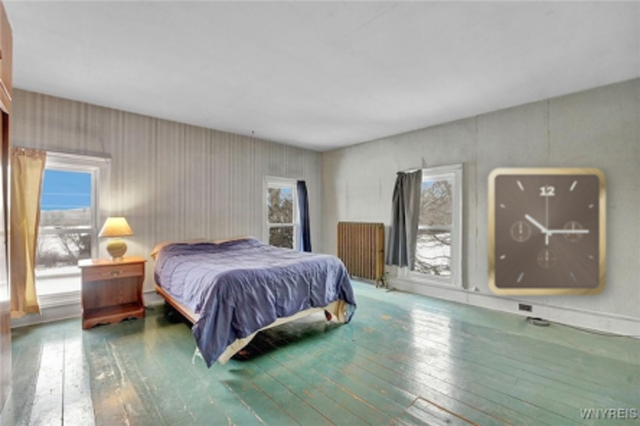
10:15
